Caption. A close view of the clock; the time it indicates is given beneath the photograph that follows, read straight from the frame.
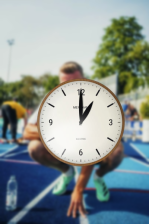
1:00
